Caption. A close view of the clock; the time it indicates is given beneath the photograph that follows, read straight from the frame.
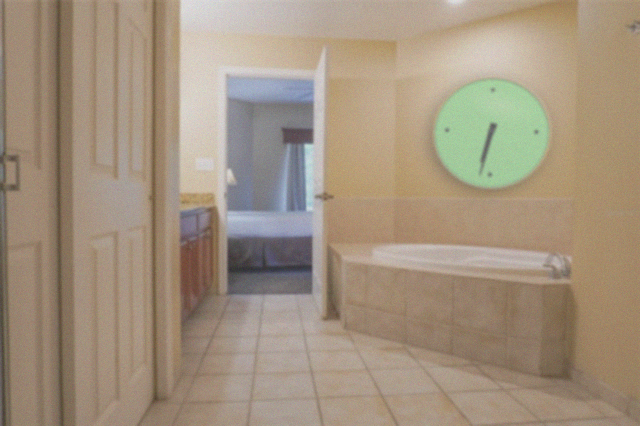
6:32
